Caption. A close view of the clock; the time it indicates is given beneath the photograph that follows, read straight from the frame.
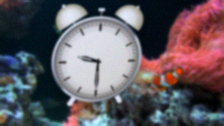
9:30
